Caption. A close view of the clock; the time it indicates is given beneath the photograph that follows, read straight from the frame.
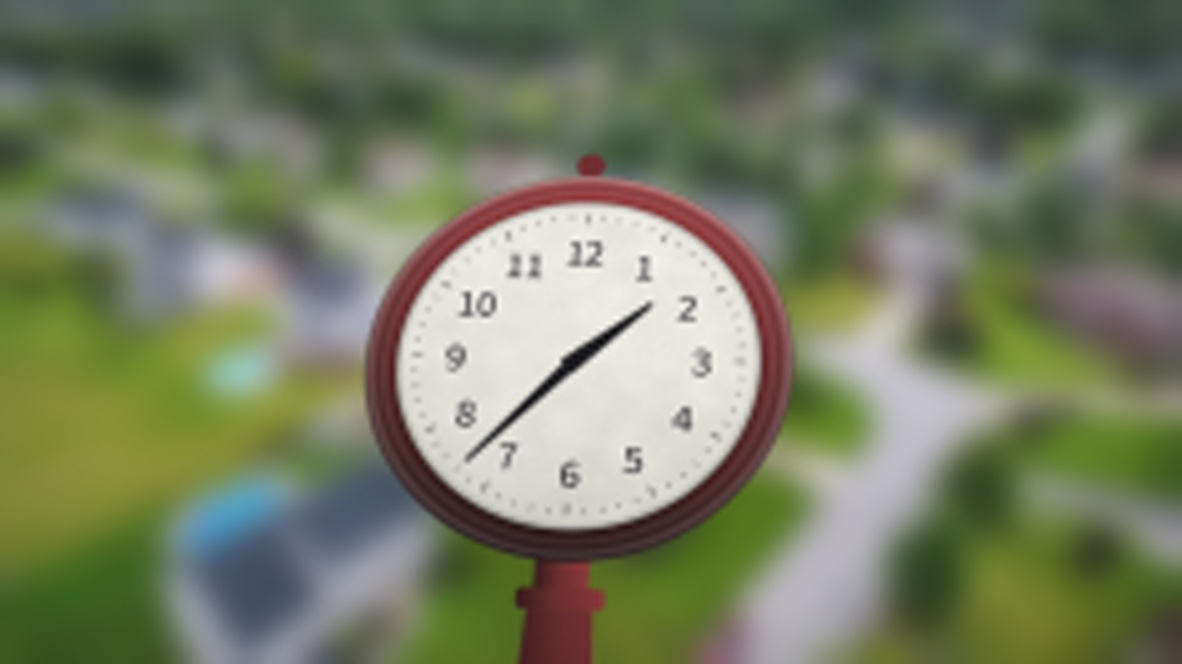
1:37
